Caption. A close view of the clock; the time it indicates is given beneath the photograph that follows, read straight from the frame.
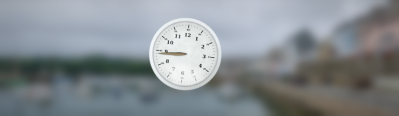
8:44
